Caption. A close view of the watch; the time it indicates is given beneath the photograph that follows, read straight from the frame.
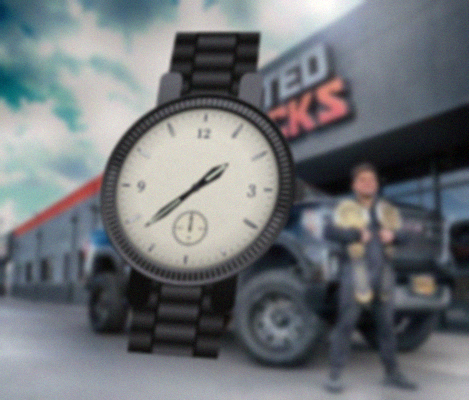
1:38
